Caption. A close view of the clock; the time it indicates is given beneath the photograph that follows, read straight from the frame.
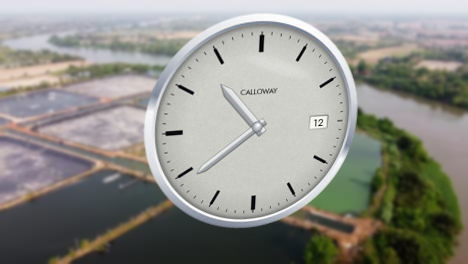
10:39
